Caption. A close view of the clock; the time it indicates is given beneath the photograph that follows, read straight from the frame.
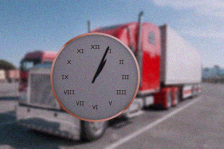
1:04
